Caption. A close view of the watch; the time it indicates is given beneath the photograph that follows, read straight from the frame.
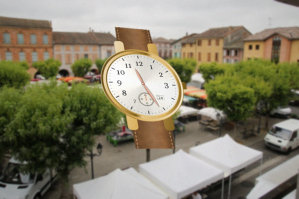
11:26
